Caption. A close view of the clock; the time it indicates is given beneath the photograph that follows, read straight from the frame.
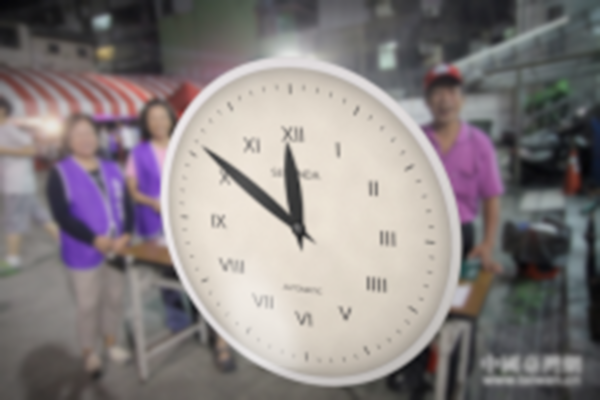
11:51
